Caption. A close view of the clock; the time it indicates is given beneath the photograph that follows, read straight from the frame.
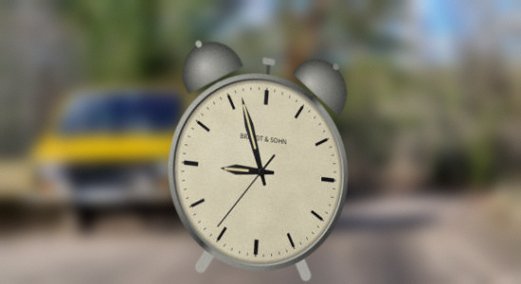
8:56:36
